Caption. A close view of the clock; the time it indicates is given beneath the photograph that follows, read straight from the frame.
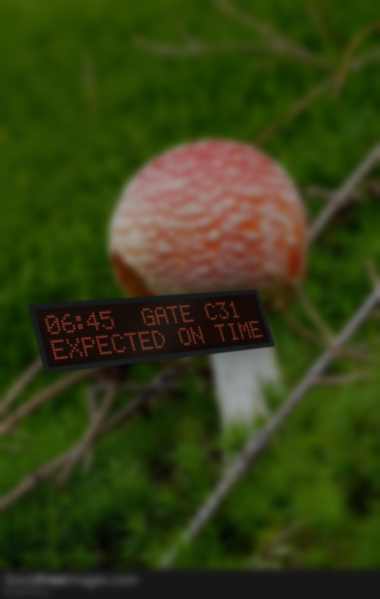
6:45
